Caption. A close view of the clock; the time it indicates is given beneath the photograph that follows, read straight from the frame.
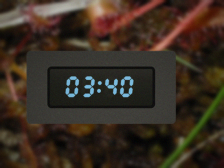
3:40
